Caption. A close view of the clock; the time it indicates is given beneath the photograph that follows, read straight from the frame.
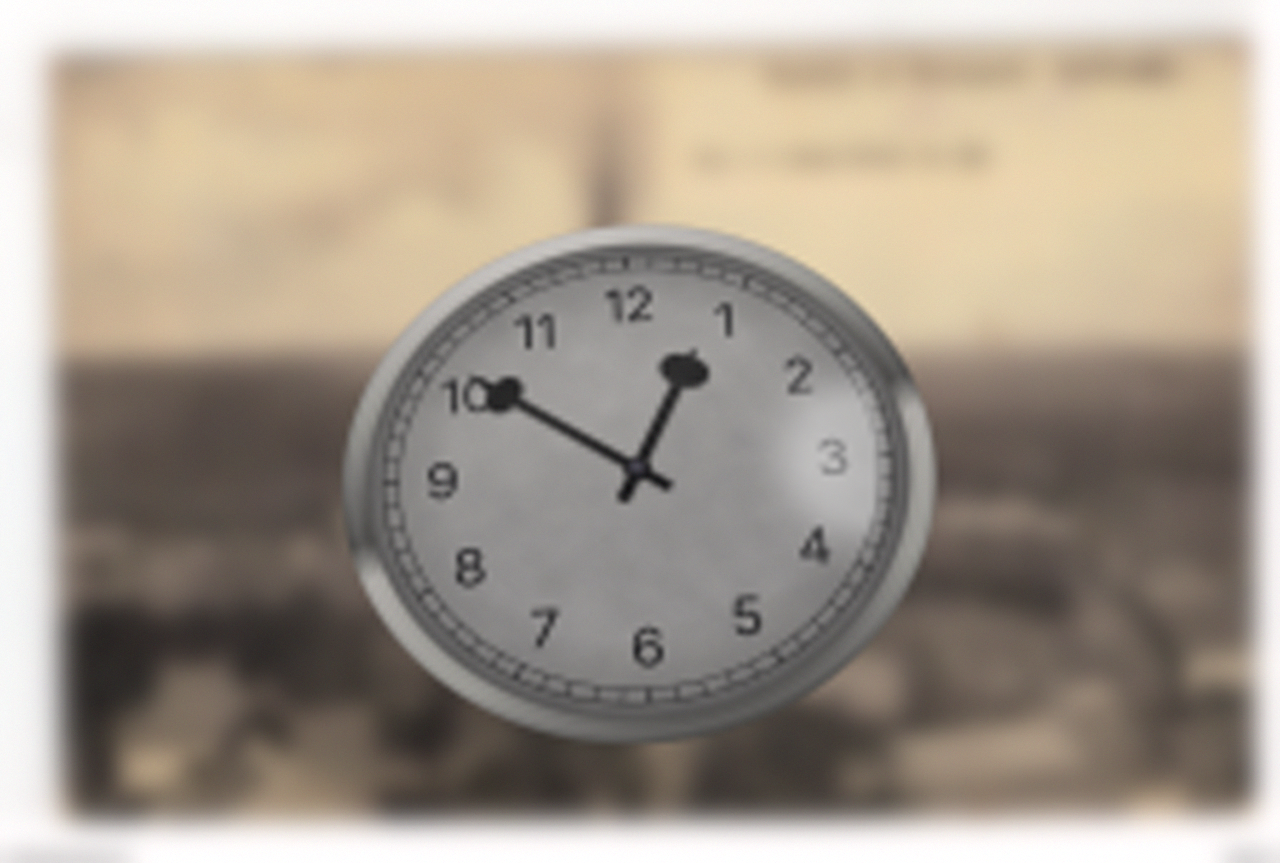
12:51
